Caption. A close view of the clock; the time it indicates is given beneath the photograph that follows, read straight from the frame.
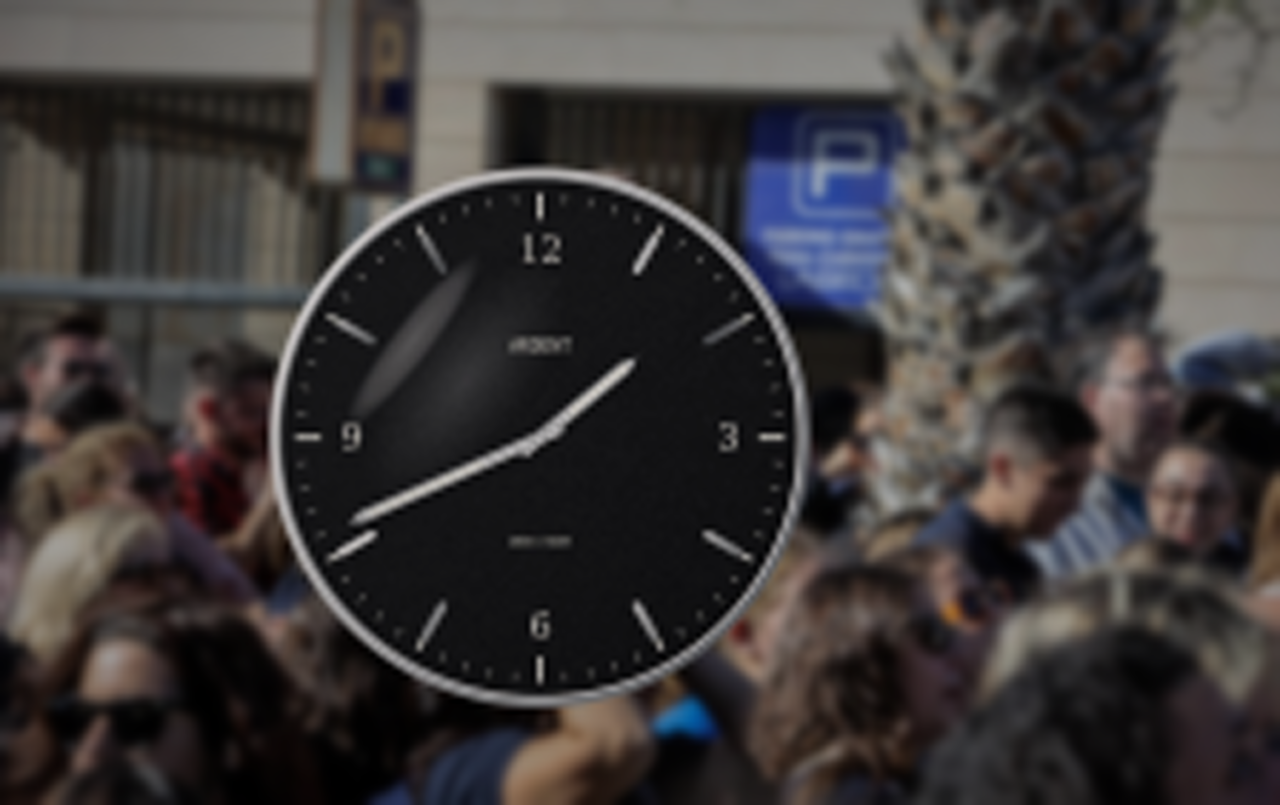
1:41
